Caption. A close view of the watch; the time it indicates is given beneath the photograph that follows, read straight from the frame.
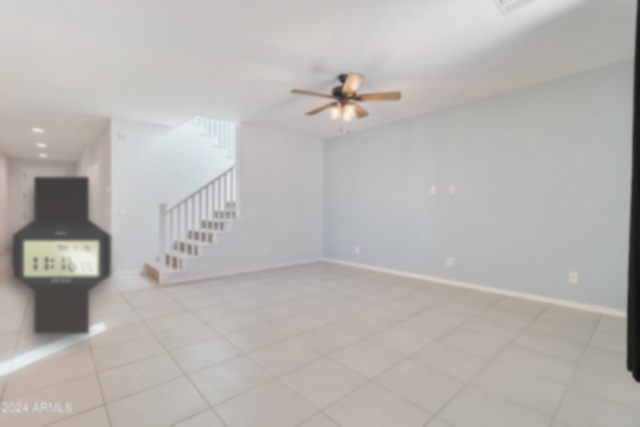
11:16
